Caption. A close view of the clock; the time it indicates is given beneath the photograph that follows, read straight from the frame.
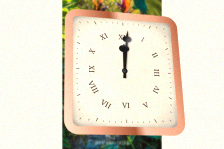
12:01
